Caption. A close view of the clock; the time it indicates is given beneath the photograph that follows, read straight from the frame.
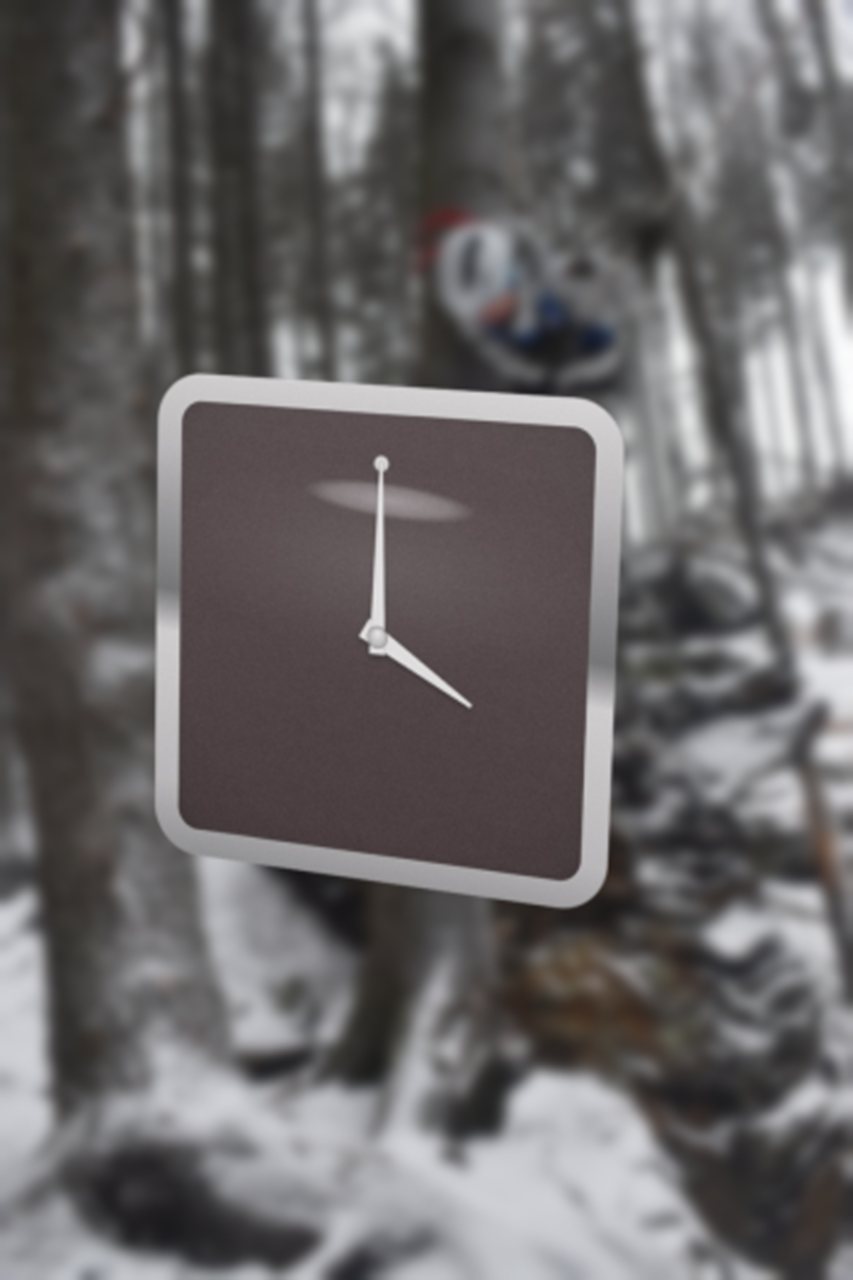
4:00
